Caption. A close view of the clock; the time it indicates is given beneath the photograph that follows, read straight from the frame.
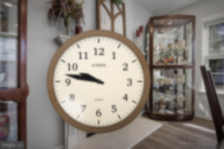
9:47
